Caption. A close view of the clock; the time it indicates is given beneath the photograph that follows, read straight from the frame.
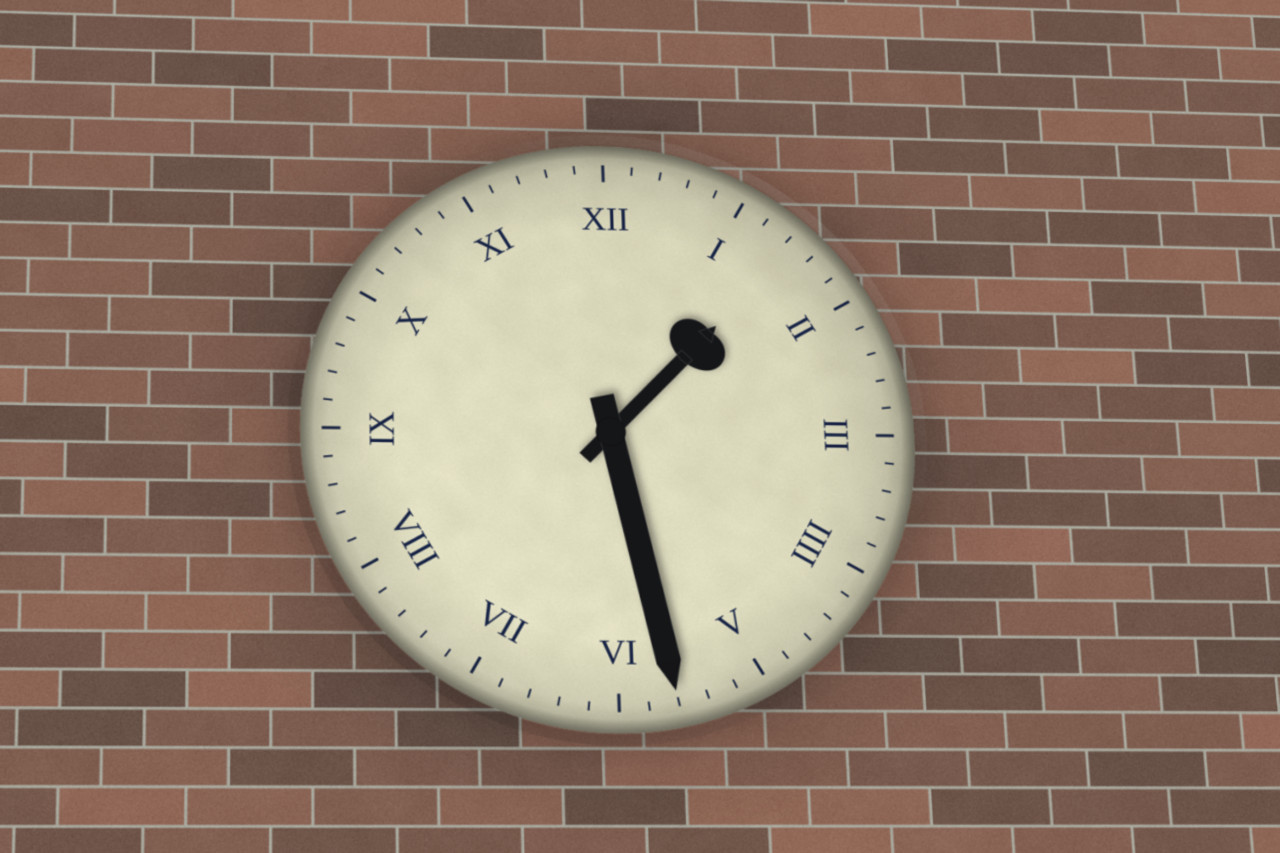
1:28
